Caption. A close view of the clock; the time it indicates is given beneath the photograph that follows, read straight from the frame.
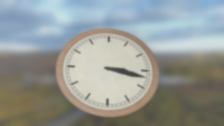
3:17
